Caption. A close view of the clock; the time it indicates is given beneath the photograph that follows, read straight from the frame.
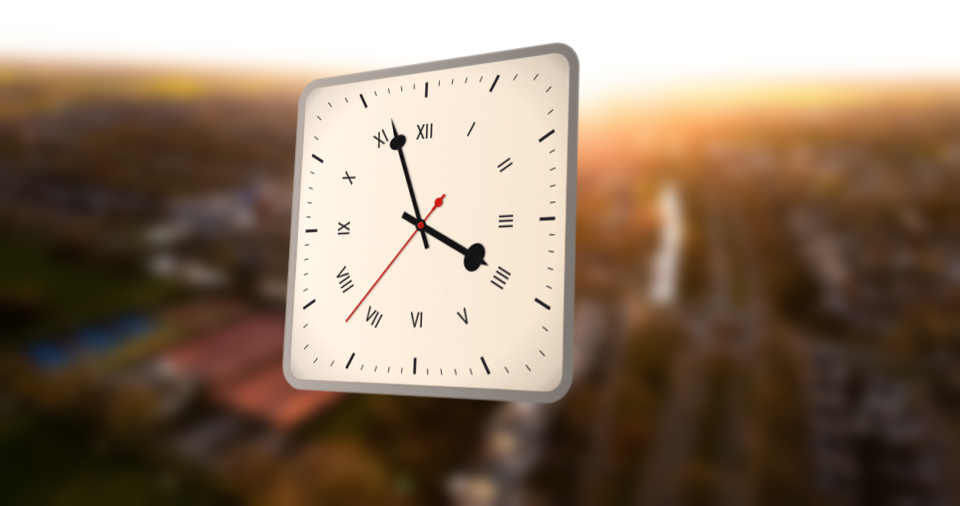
3:56:37
